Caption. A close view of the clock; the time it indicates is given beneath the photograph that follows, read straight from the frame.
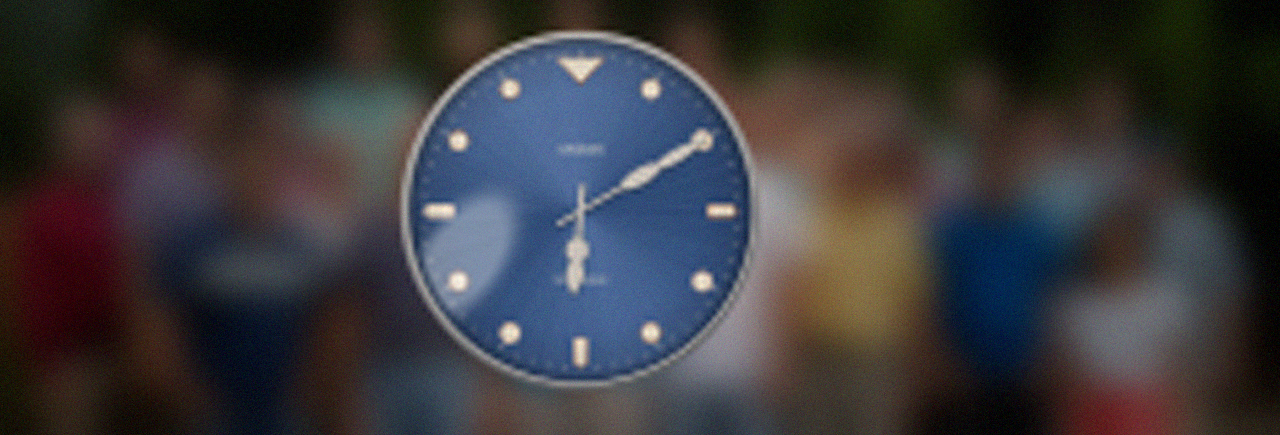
6:10
